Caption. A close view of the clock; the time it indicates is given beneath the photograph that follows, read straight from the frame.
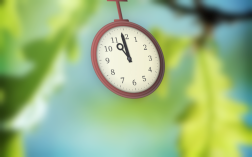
10:59
